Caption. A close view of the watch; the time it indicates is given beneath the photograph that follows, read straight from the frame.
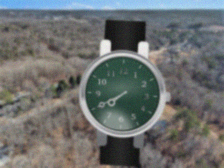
7:40
